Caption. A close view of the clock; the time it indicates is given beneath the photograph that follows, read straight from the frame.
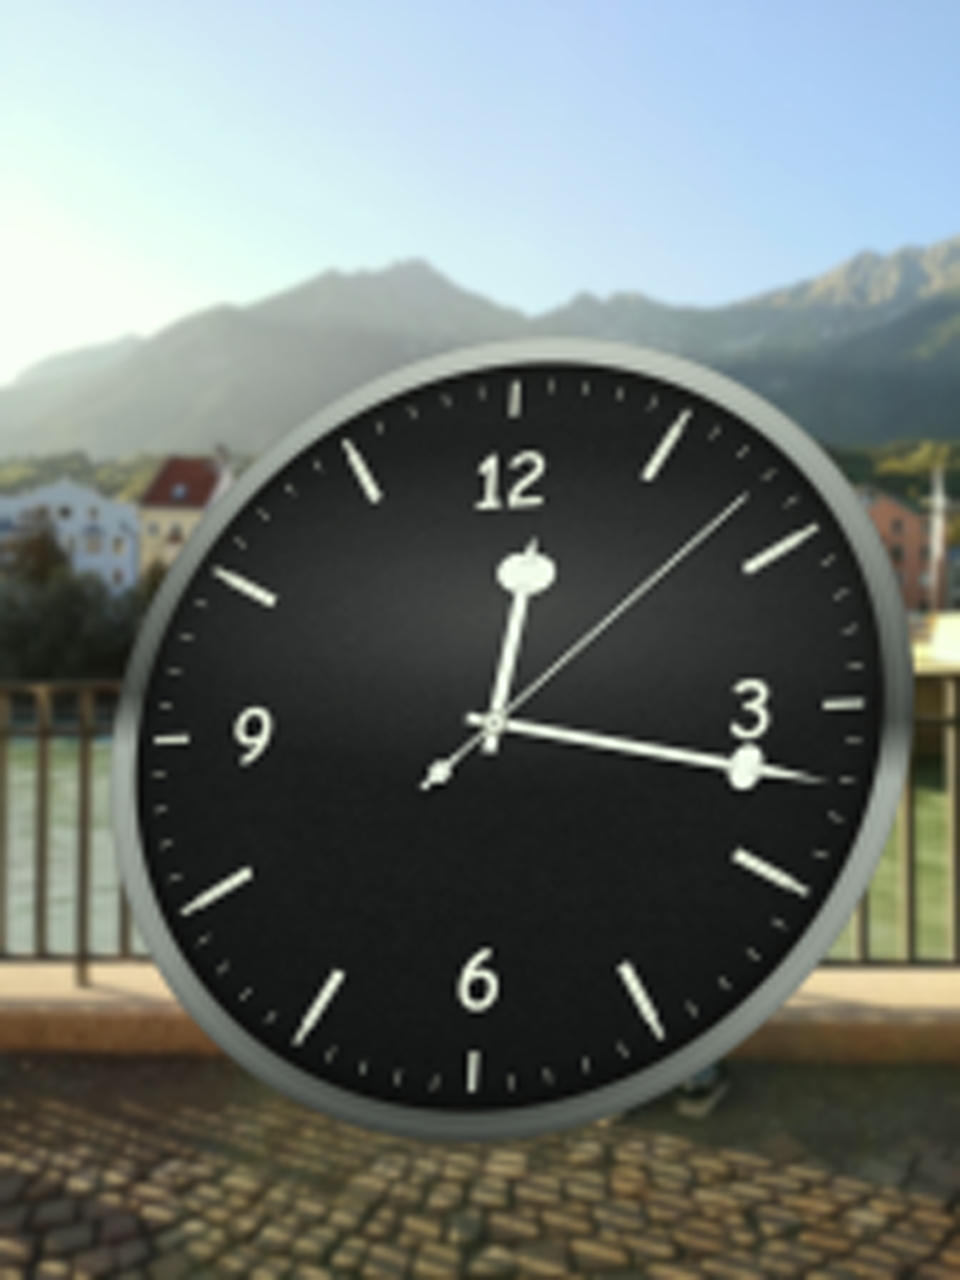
12:17:08
